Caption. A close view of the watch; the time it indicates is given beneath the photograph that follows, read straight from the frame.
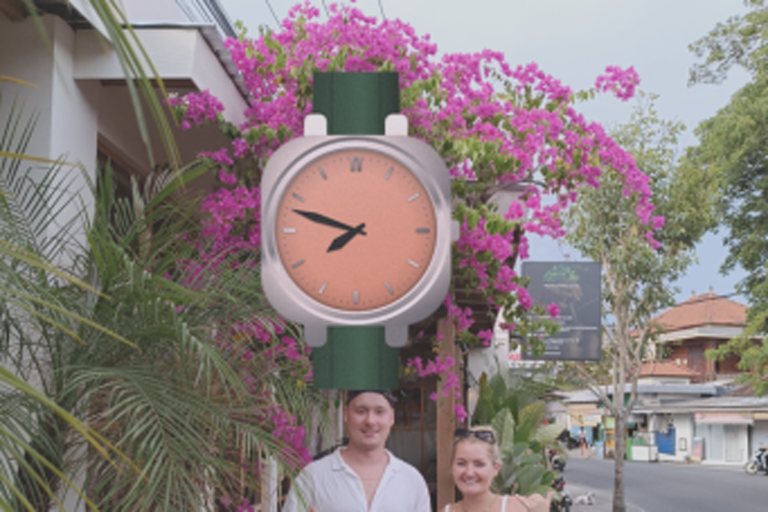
7:48
